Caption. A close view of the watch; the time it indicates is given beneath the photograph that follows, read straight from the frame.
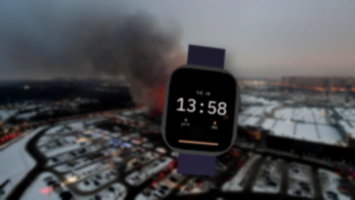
13:58
